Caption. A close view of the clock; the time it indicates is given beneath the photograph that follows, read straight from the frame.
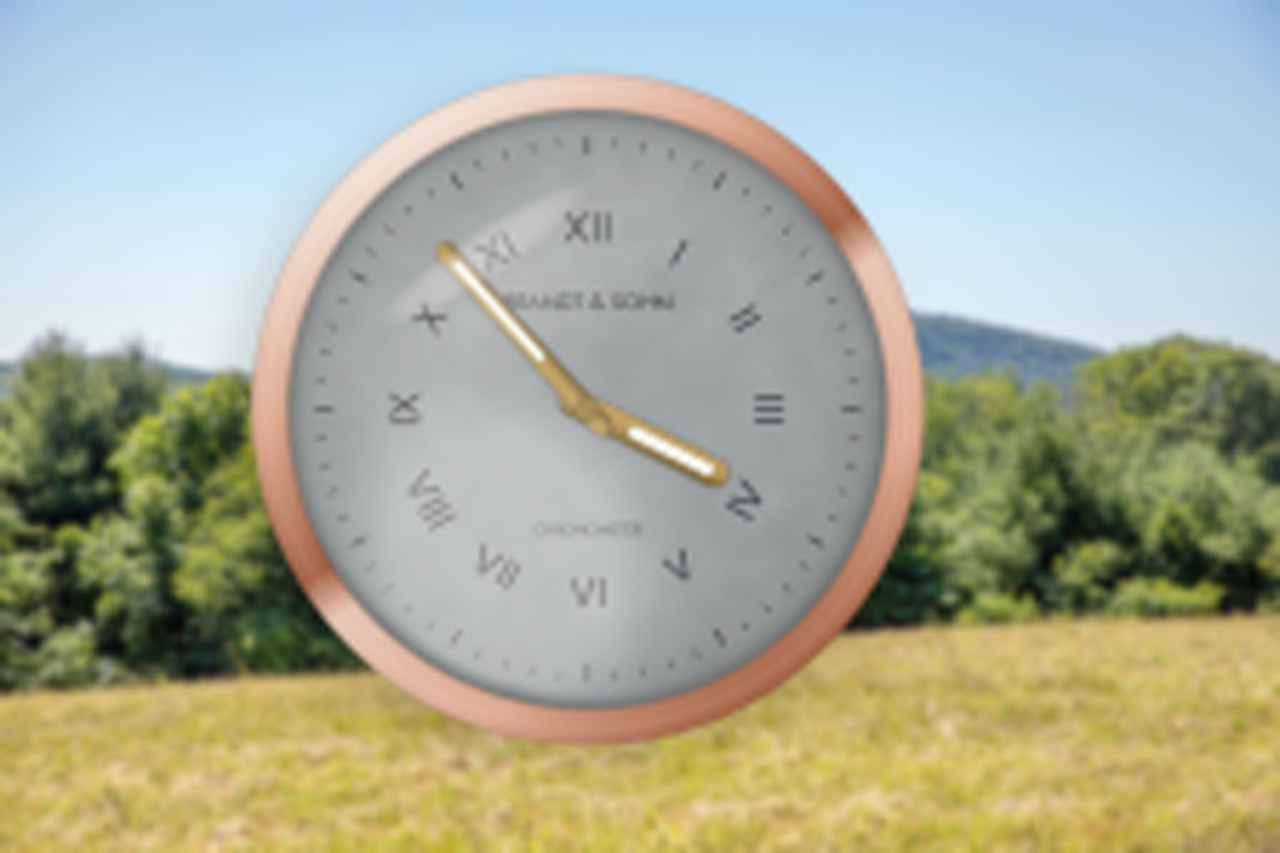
3:53
